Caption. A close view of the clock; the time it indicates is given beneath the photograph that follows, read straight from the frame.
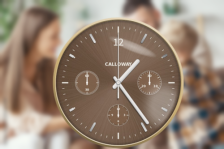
1:24
